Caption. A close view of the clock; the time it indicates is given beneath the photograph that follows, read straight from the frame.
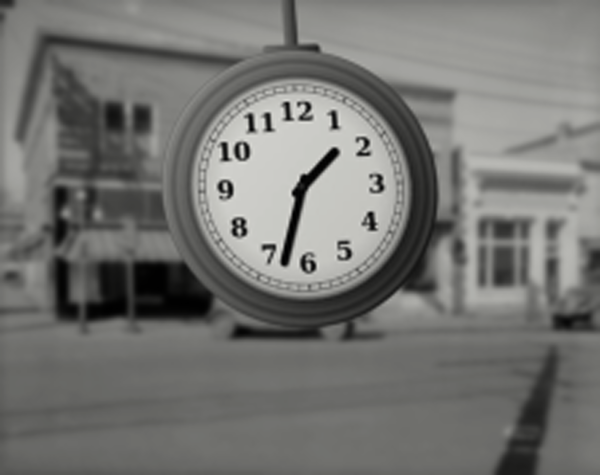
1:33
